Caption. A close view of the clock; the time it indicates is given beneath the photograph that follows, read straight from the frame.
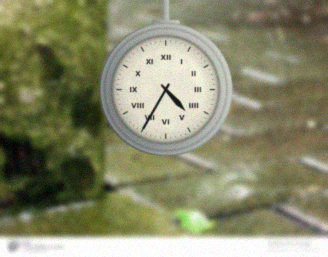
4:35
